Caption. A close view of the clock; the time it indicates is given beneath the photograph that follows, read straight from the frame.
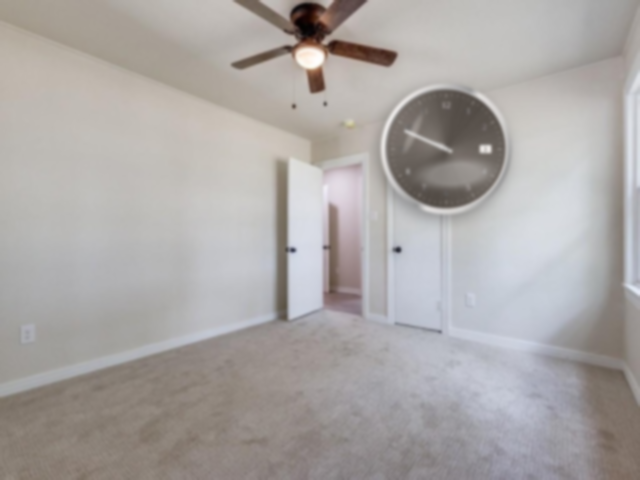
9:49
